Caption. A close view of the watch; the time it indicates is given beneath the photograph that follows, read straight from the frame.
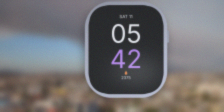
5:42
